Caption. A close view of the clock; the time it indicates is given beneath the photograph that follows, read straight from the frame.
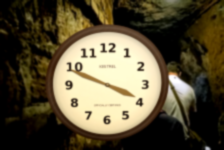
3:49
